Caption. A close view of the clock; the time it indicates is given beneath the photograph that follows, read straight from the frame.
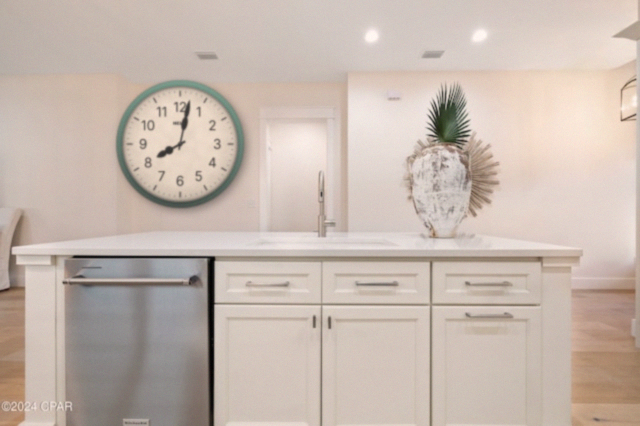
8:02
